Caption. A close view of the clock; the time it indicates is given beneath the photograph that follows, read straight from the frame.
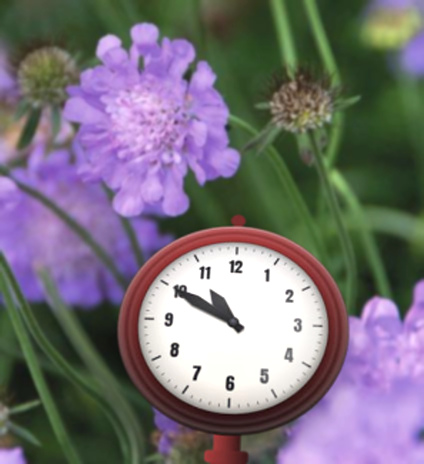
10:50
